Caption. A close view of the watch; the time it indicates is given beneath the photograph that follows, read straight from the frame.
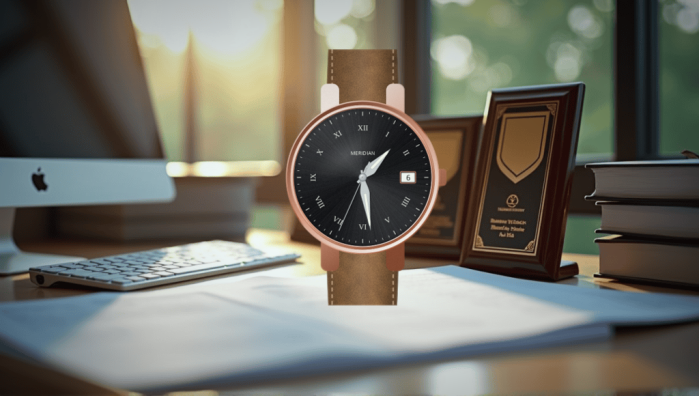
1:28:34
